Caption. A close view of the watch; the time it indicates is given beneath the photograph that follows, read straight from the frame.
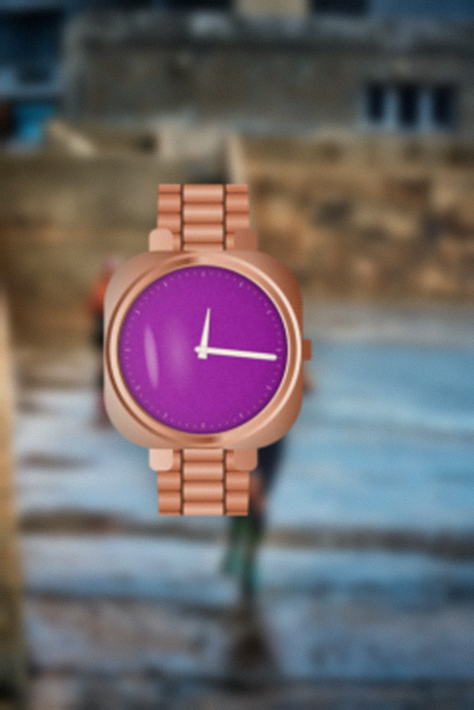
12:16
